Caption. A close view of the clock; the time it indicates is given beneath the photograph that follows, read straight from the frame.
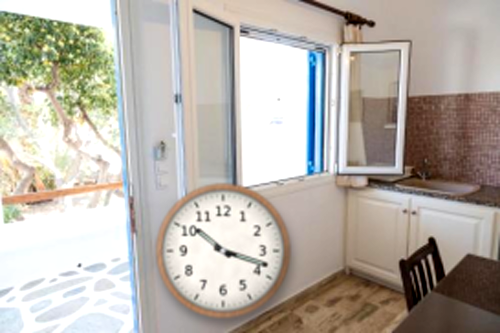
10:18
